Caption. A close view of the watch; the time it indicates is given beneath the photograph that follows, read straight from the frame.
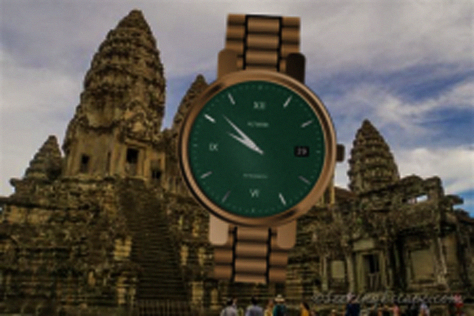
9:52
